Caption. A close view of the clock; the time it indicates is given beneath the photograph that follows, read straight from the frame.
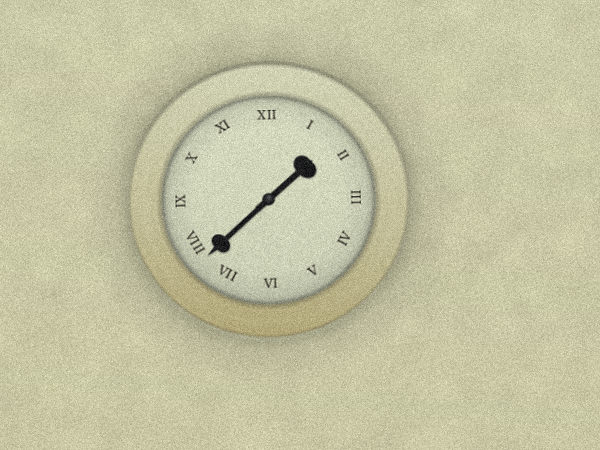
1:38
